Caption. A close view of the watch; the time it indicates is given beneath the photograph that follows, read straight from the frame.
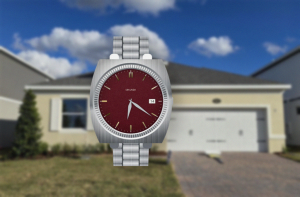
6:21
